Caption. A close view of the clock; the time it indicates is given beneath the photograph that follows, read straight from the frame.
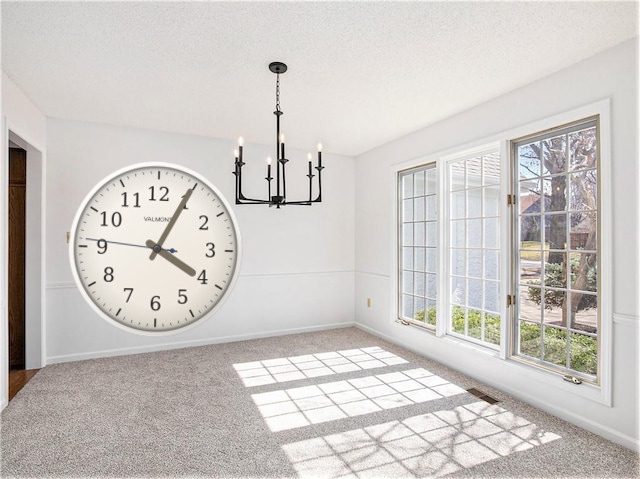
4:04:46
